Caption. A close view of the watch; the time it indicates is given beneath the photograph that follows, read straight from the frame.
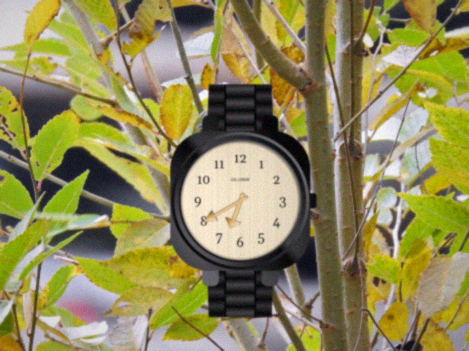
6:40
